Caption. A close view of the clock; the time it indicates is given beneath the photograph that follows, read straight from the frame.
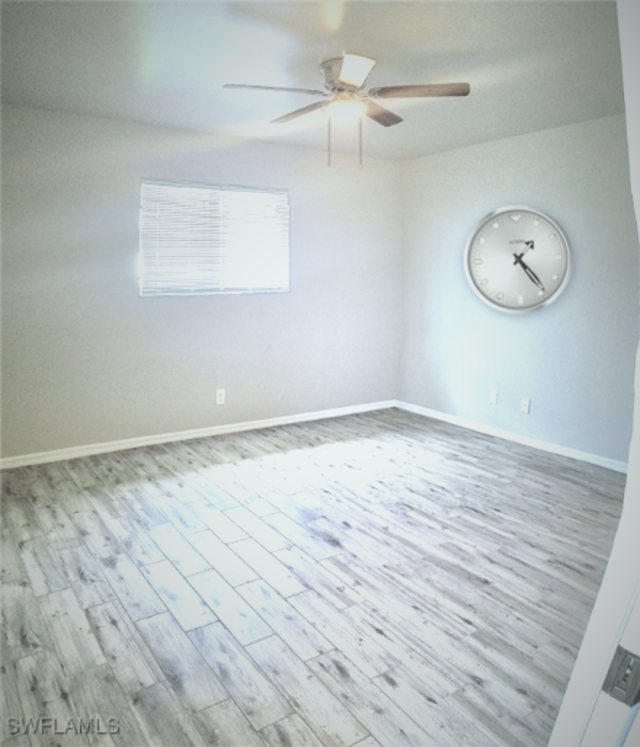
1:24
